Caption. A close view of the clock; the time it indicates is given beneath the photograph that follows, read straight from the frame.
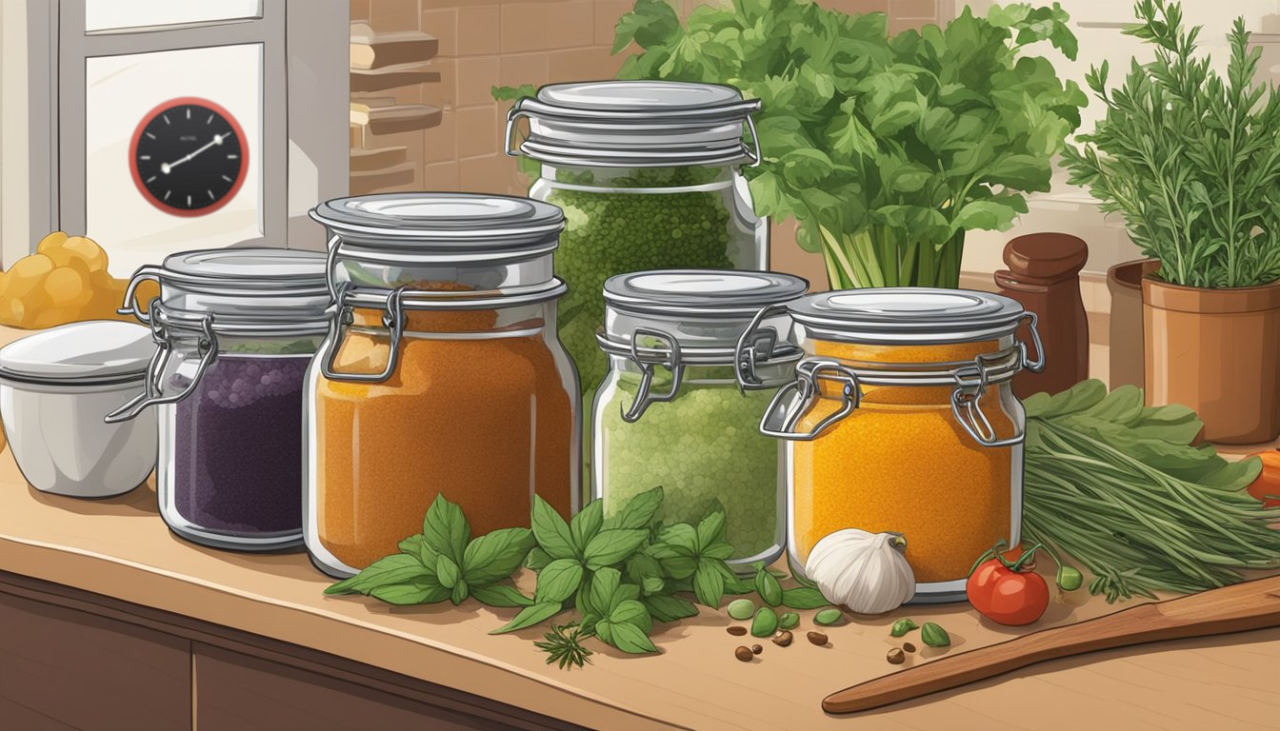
8:10
